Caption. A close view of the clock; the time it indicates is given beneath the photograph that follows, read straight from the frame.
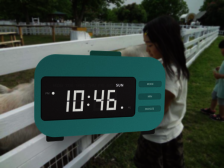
10:46
